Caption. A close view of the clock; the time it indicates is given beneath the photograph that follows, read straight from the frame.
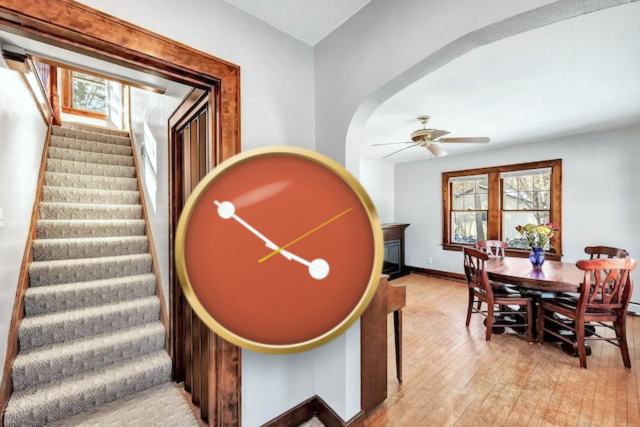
3:51:10
